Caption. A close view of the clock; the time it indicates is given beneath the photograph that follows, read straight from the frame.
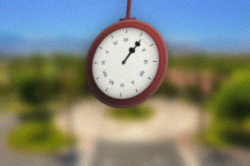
1:06
